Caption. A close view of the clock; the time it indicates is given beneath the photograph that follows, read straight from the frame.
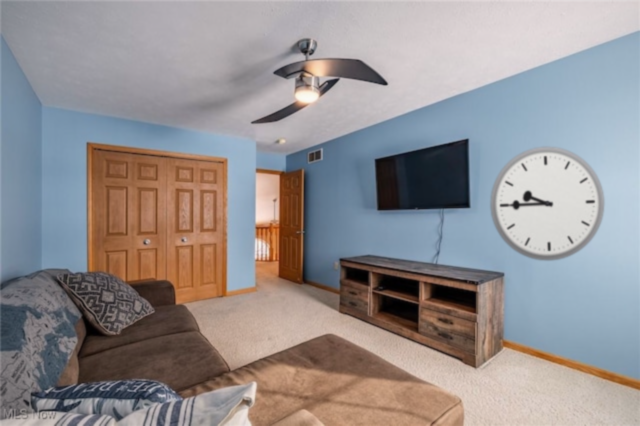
9:45
